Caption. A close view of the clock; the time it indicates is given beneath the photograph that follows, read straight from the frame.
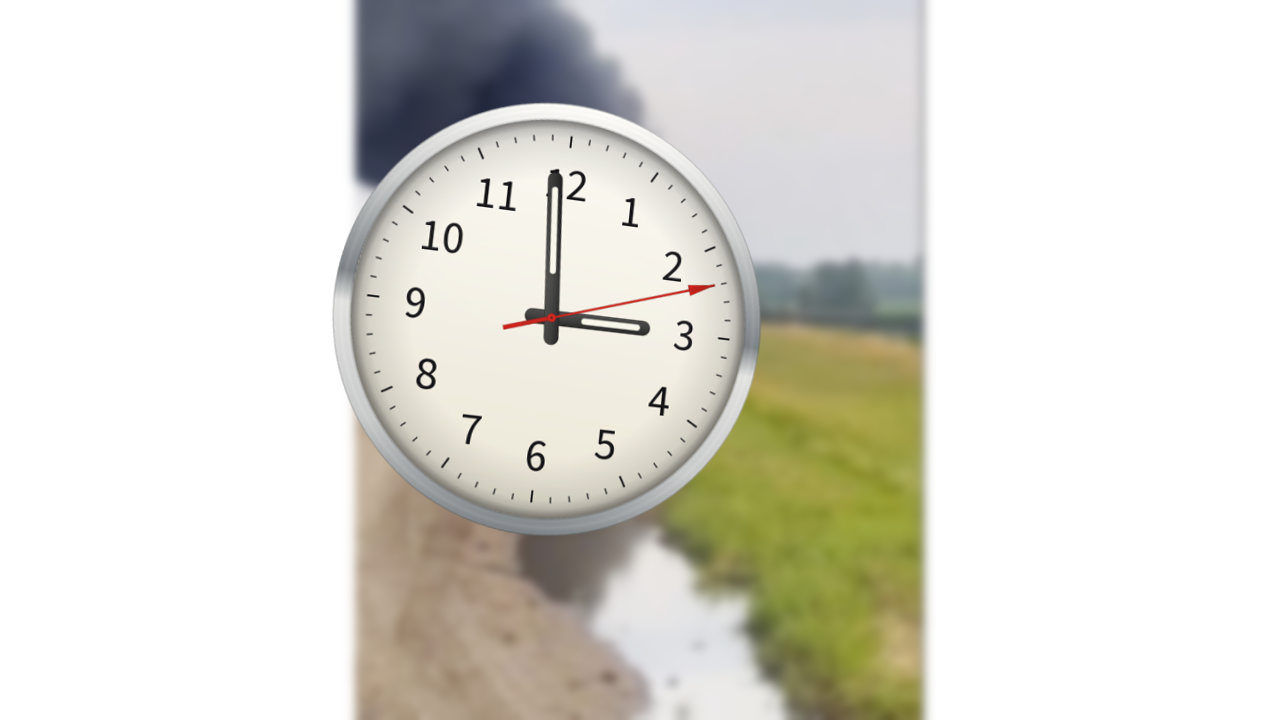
2:59:12
